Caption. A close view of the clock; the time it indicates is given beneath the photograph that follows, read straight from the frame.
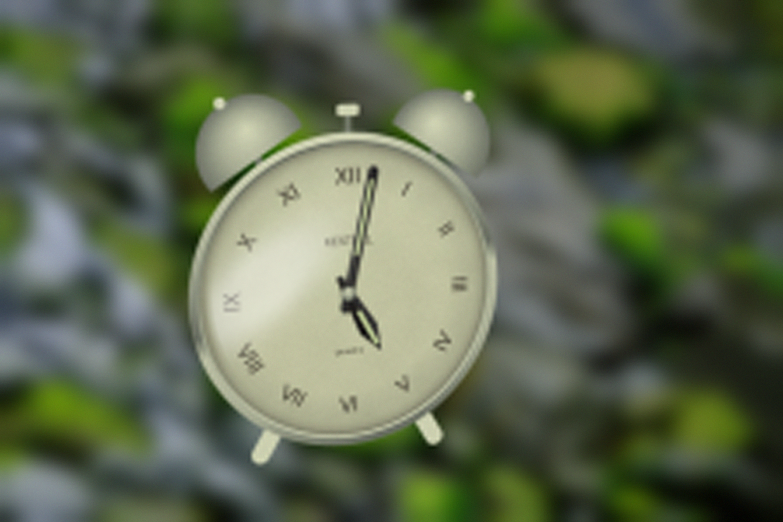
5:02
